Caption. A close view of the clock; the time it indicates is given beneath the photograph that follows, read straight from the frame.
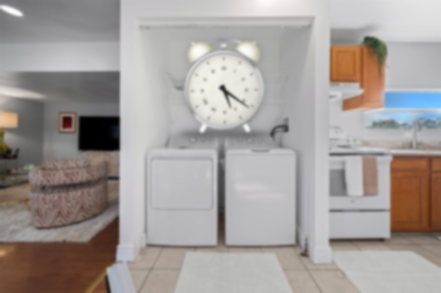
5:21
